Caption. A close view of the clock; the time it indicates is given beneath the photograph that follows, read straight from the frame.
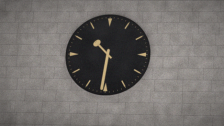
10:31
